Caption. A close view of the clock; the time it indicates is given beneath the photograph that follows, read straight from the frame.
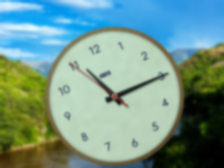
11:14:55
